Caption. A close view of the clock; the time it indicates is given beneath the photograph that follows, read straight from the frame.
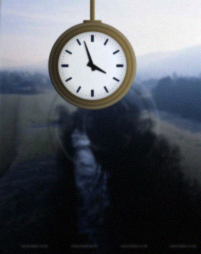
3:57
